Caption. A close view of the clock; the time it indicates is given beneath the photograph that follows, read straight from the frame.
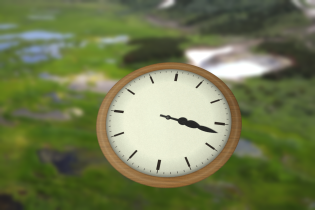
3:17
